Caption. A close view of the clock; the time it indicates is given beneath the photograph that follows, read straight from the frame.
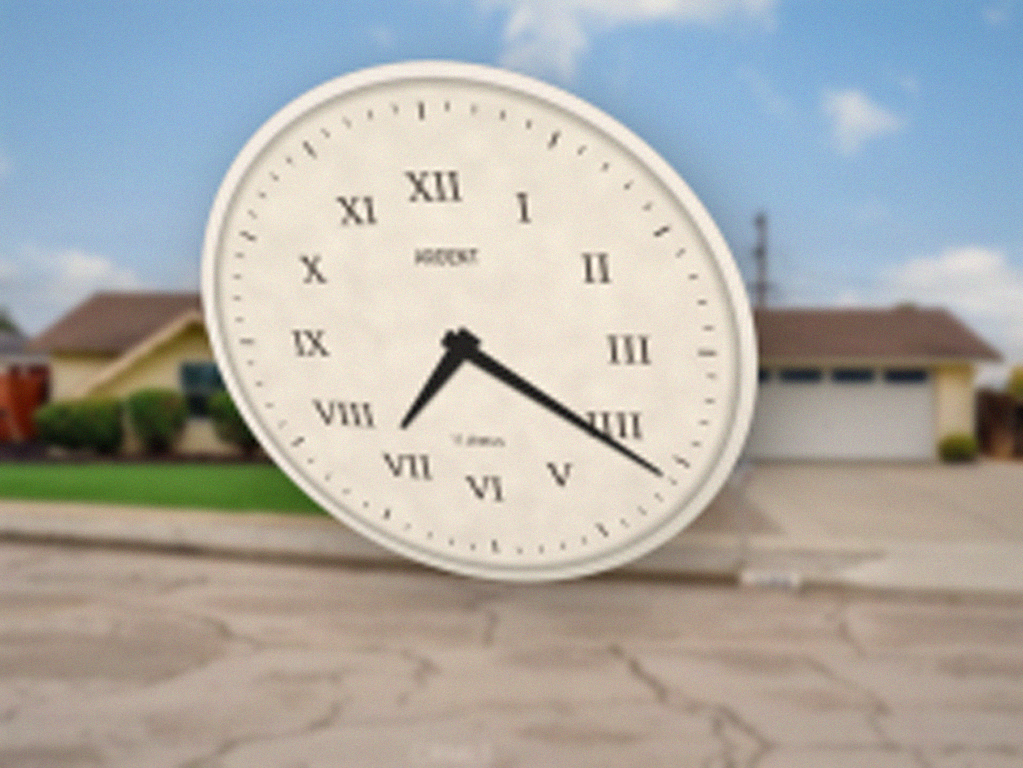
7:21
